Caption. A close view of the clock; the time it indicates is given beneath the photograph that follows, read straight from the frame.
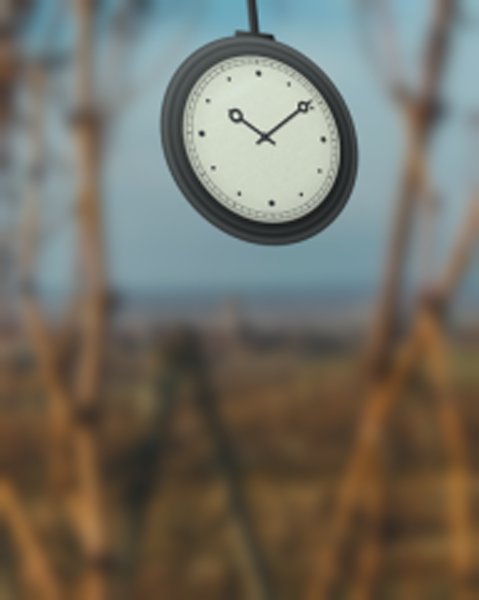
10:09
